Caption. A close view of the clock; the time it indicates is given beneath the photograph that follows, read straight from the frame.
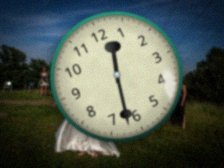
12:32
